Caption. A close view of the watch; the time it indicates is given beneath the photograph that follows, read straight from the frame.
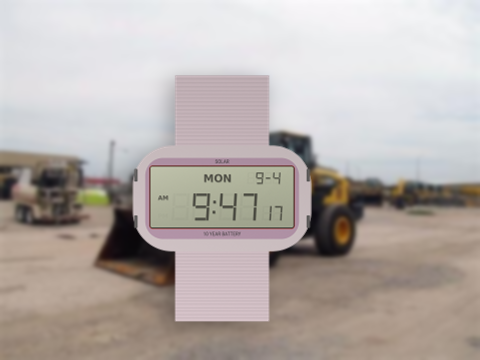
9:47:17
